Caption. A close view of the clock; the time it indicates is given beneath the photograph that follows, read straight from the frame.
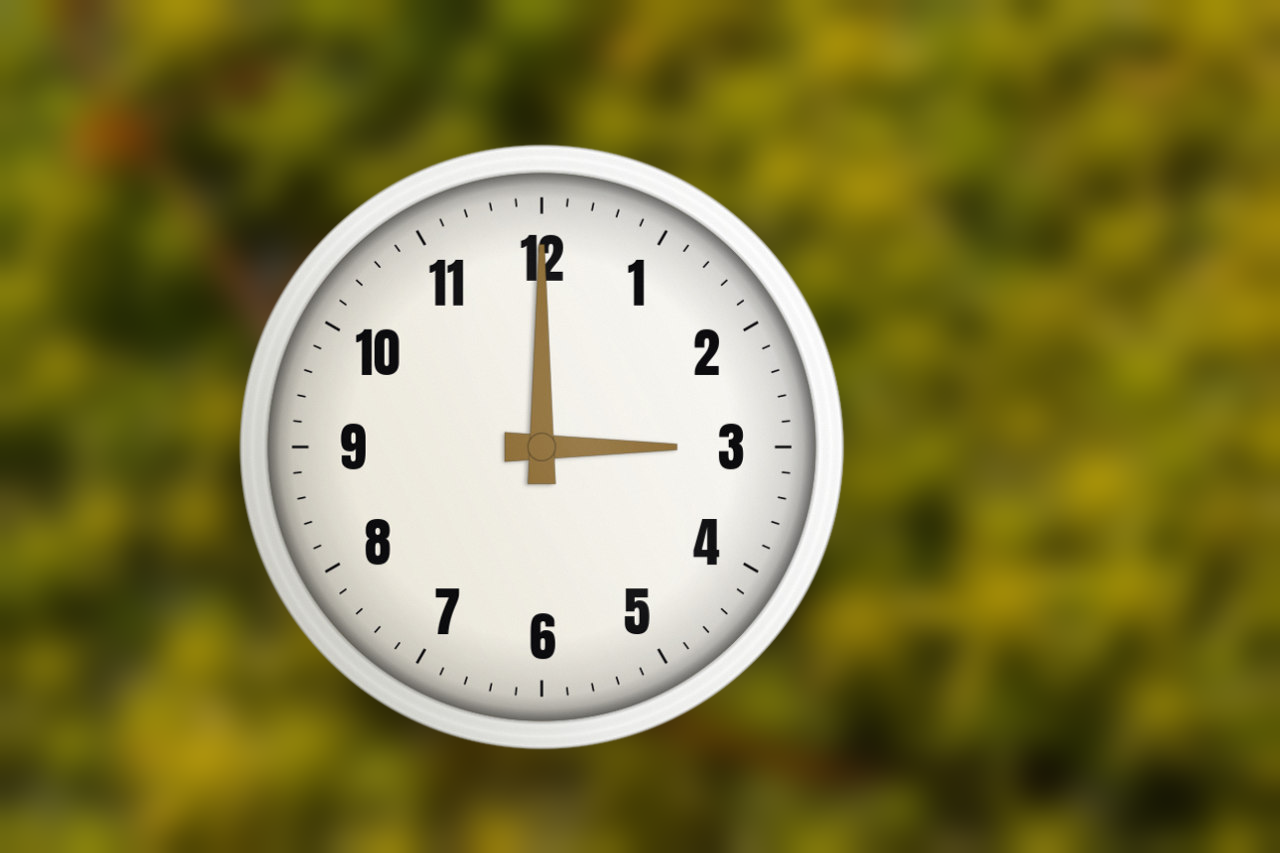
3:00
